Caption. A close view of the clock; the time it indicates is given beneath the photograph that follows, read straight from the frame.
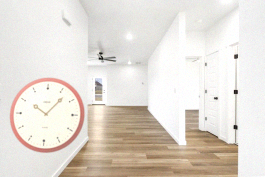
10:07
